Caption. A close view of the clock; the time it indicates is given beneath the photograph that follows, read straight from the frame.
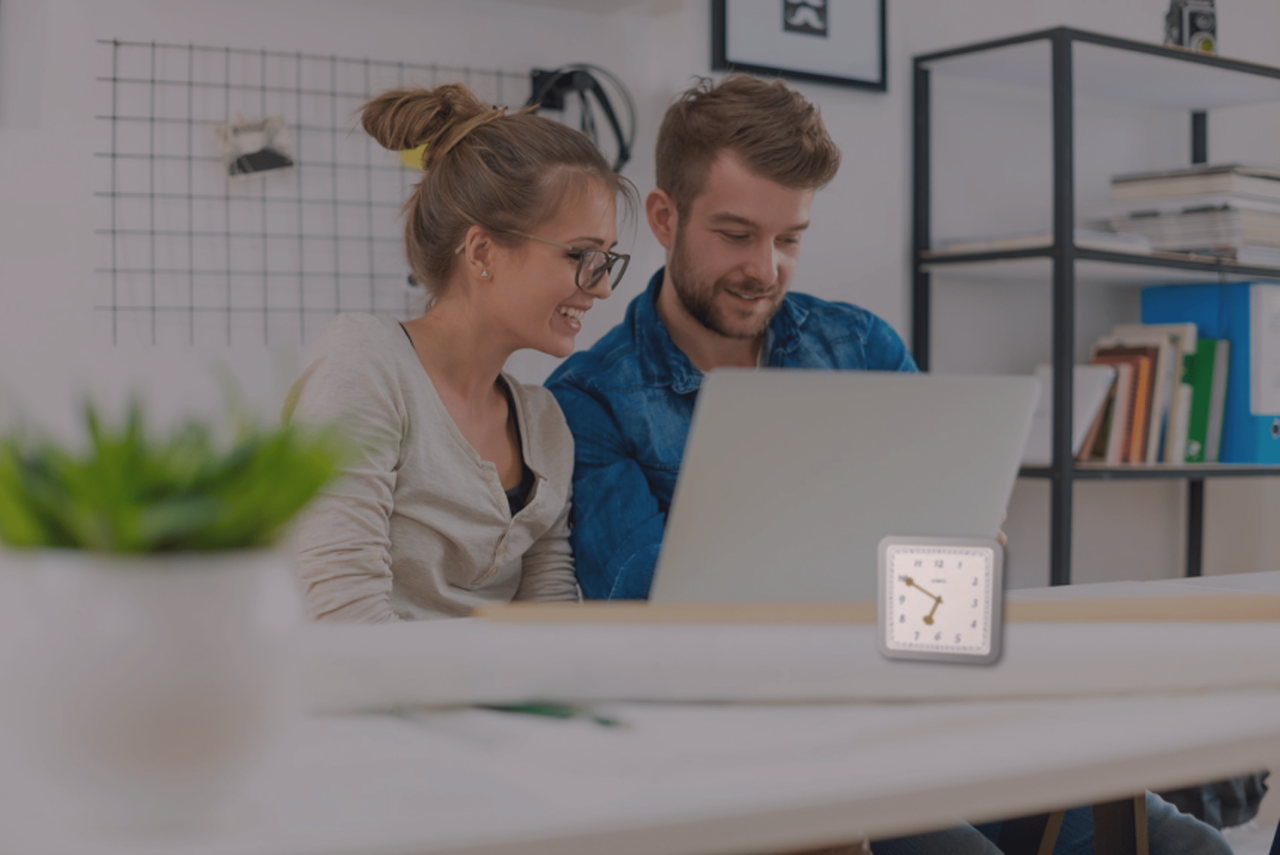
6:50
